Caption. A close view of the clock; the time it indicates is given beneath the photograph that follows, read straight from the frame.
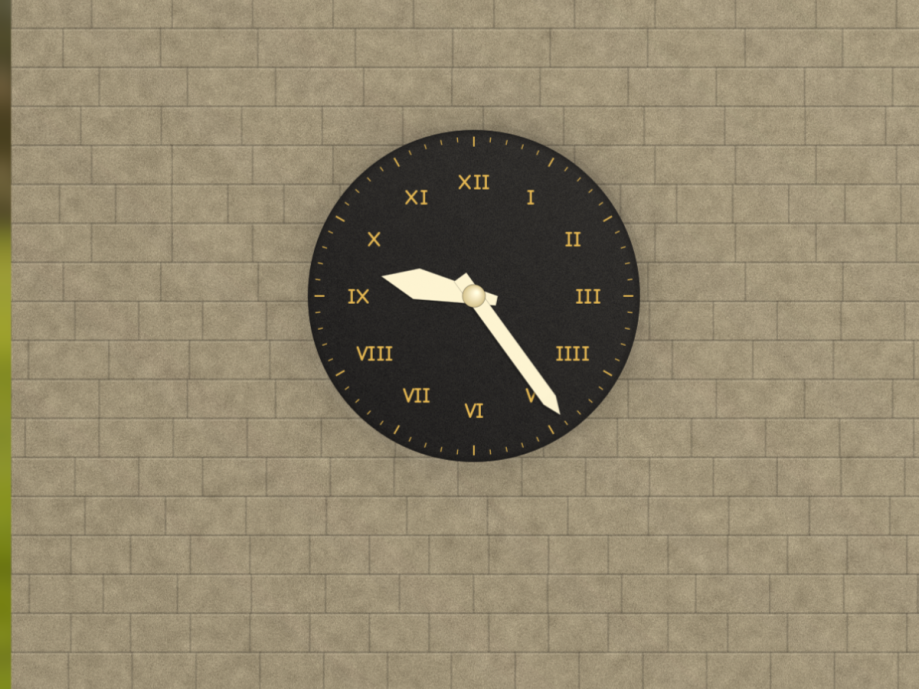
9:24
